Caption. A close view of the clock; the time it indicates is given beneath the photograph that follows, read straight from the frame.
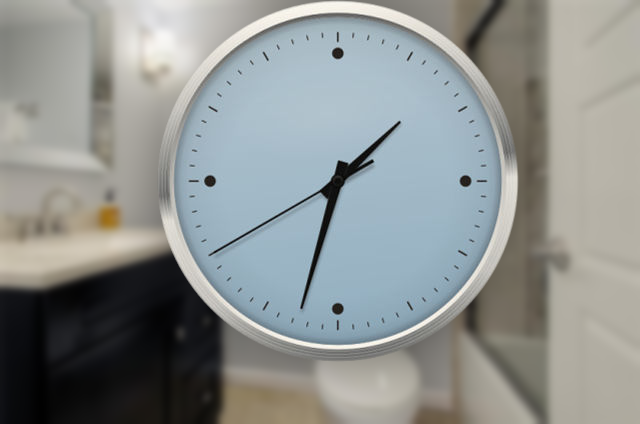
1:32:40
